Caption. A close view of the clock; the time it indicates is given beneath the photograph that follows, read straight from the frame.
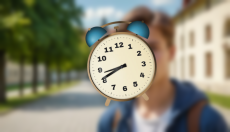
8:41
